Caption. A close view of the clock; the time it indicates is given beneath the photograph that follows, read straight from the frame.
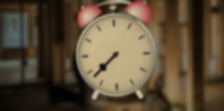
7:38
